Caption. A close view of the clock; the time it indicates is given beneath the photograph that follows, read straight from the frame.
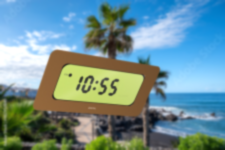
10:55
